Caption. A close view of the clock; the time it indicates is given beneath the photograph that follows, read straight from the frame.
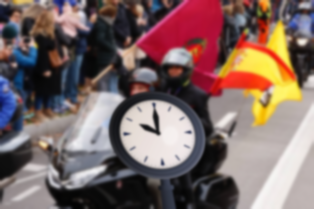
10:00
